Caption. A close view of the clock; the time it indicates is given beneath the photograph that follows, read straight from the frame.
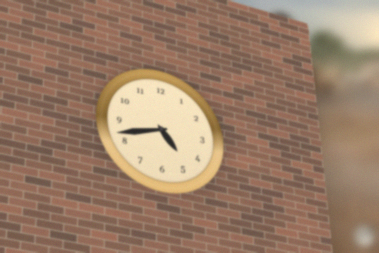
4:42
